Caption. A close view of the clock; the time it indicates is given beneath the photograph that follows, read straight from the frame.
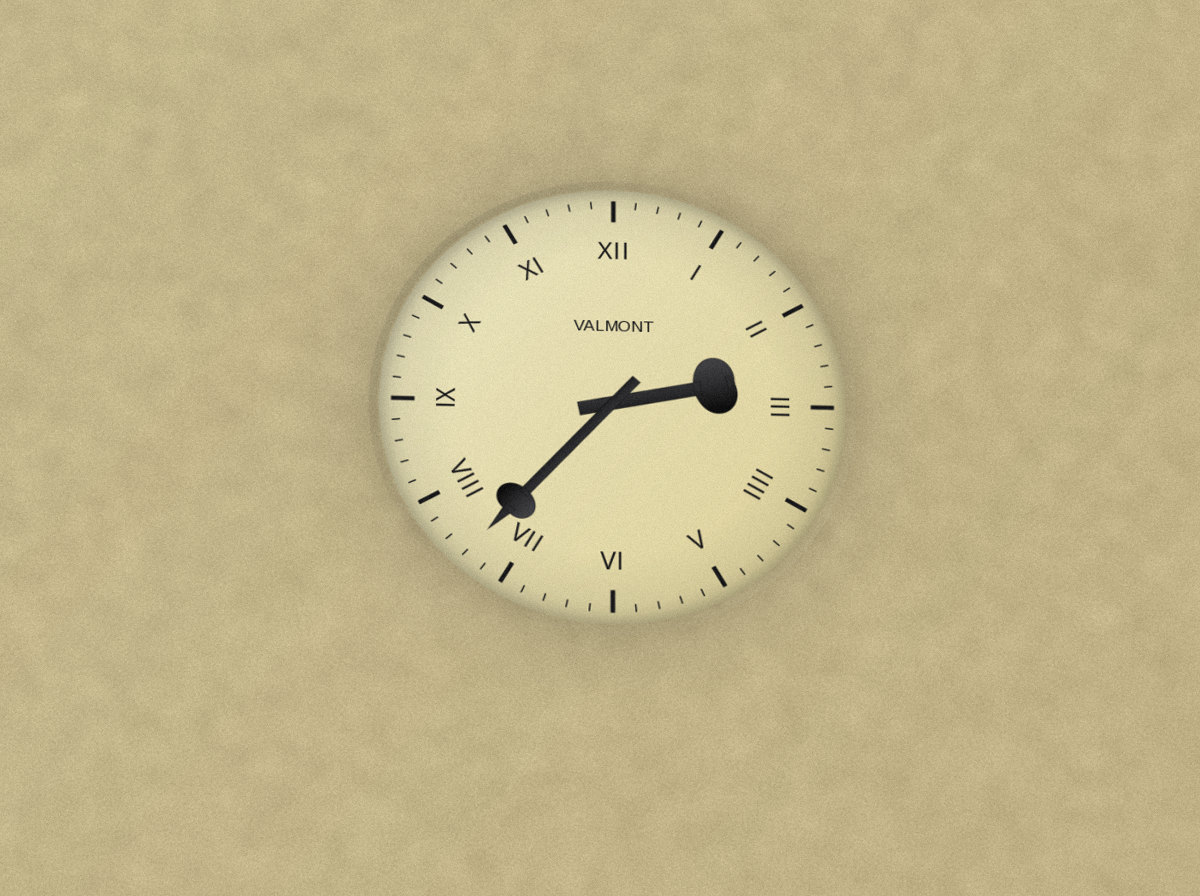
2:37
